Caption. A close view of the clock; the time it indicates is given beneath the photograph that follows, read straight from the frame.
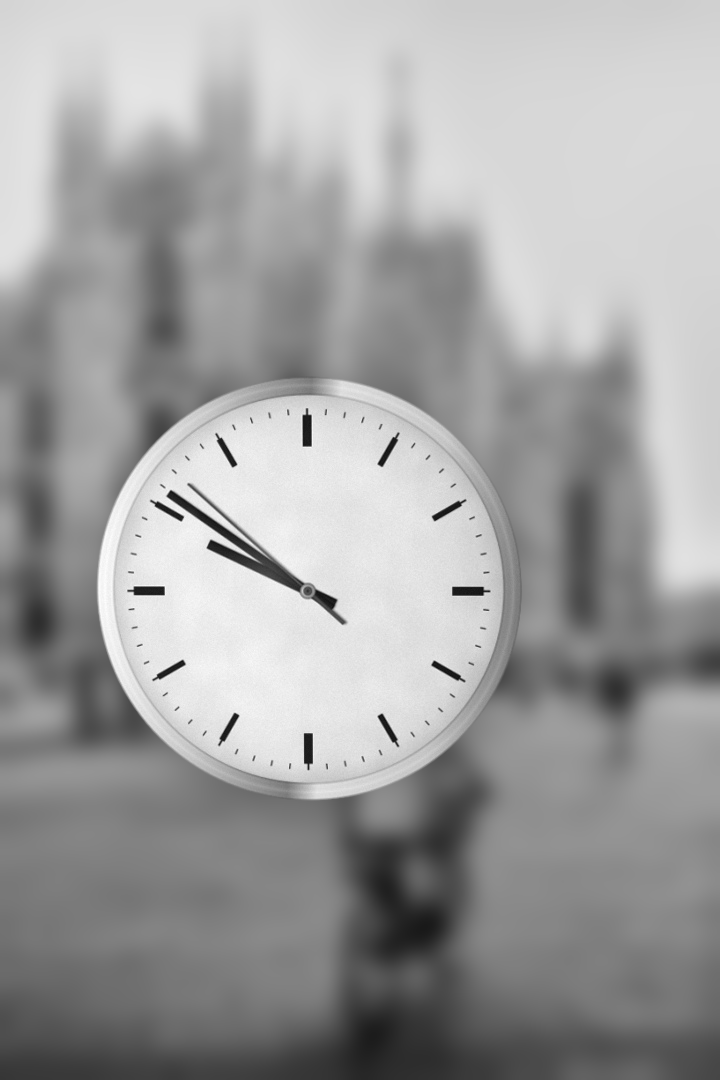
9:50:52
